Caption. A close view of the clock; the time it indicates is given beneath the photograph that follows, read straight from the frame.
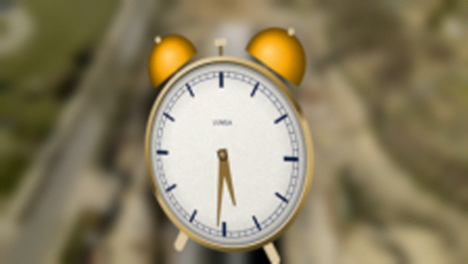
5:31
